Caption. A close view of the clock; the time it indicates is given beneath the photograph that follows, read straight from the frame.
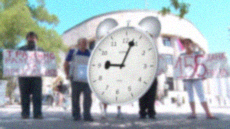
9:03
